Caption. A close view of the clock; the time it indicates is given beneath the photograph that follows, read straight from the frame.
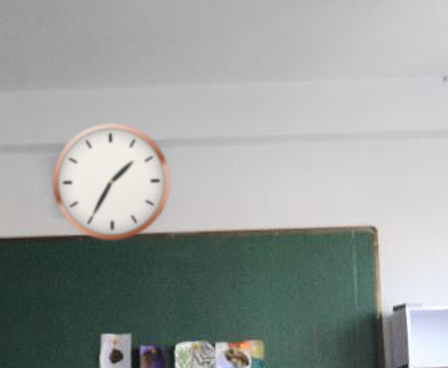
1:35
